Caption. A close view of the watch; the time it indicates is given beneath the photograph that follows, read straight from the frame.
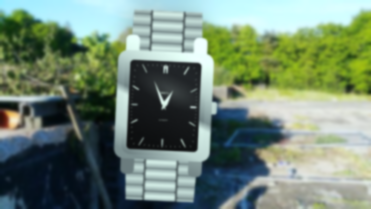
12:56
